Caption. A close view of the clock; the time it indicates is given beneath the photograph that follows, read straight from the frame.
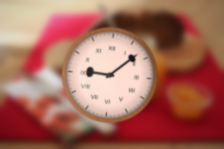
9:08
